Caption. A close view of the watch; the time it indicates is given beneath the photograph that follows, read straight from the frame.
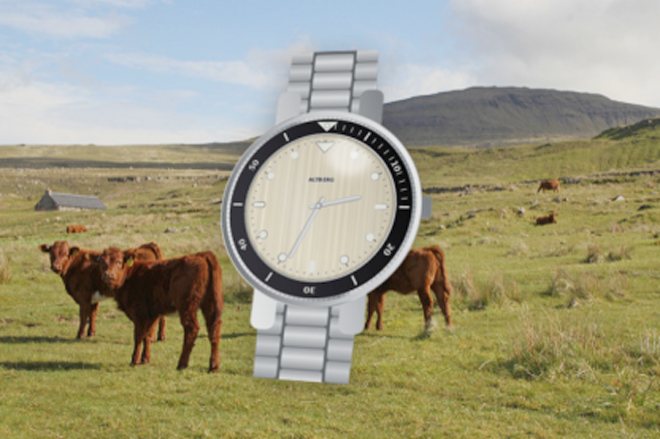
2:34
